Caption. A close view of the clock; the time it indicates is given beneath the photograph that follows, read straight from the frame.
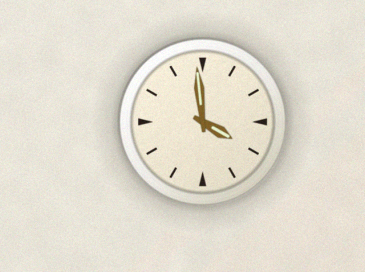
3:59
